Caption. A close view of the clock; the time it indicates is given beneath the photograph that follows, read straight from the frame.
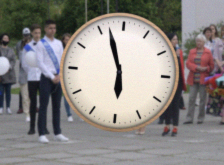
5:57
